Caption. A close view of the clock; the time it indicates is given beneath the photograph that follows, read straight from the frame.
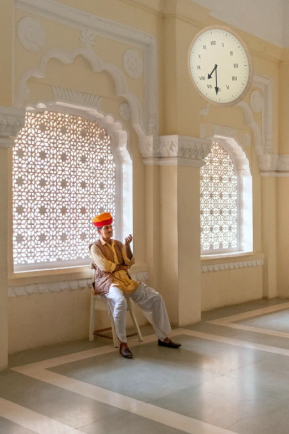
7:31
